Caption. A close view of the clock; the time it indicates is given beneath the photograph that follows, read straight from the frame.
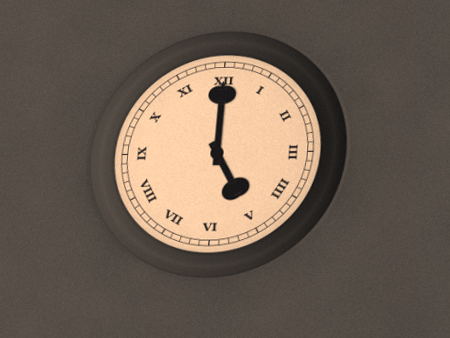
5:00
